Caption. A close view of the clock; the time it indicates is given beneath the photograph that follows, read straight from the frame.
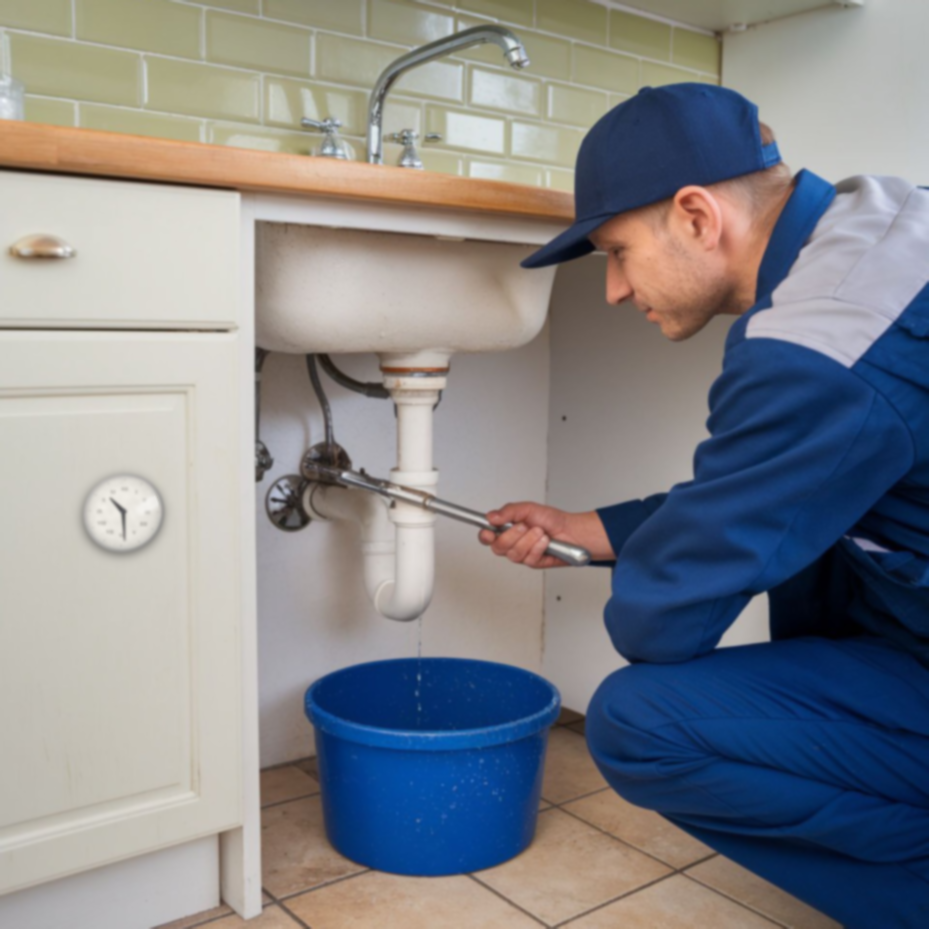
10:29
